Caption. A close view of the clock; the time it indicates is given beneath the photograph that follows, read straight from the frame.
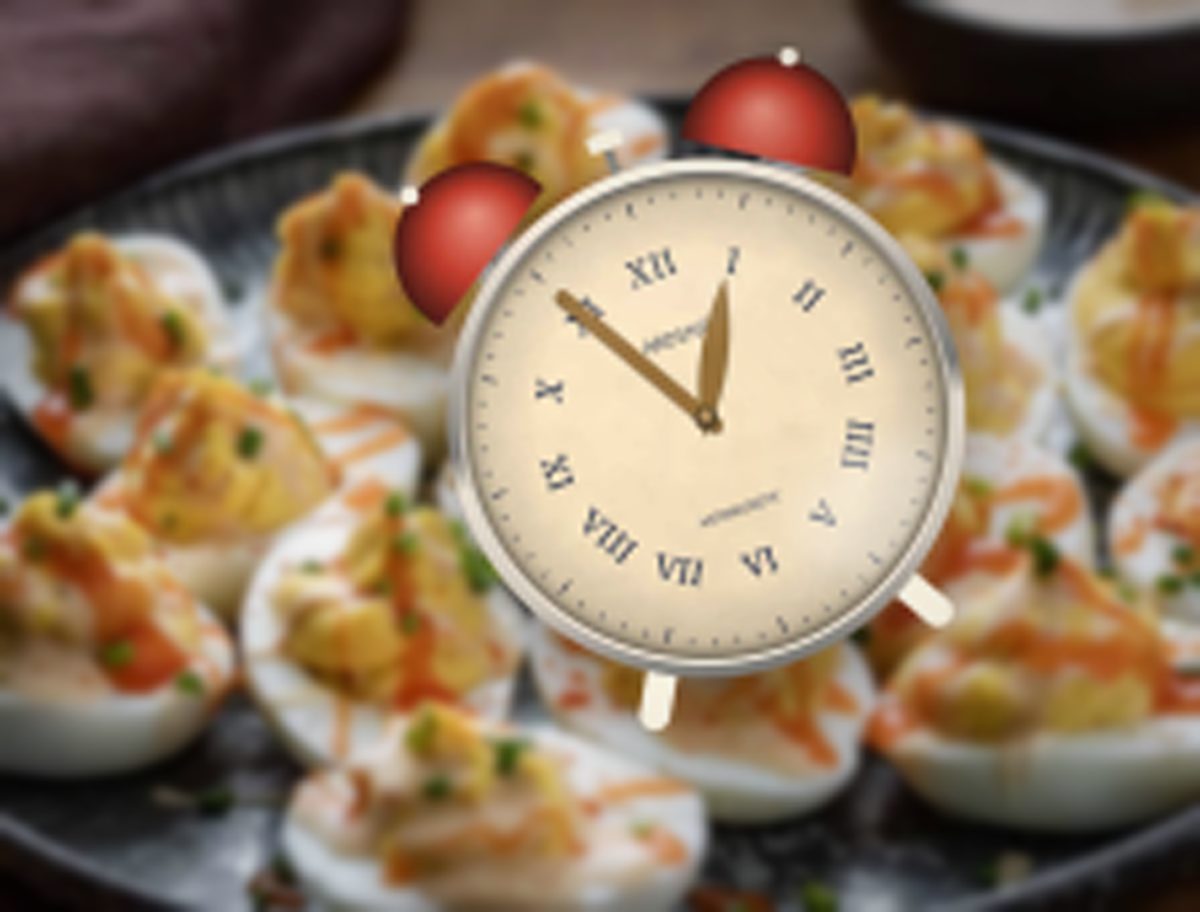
12:55
